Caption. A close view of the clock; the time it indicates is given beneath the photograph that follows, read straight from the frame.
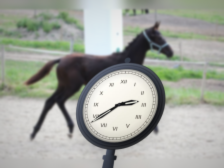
2:39
